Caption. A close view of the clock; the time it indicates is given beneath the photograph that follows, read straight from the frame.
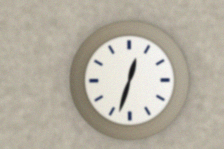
12:33
